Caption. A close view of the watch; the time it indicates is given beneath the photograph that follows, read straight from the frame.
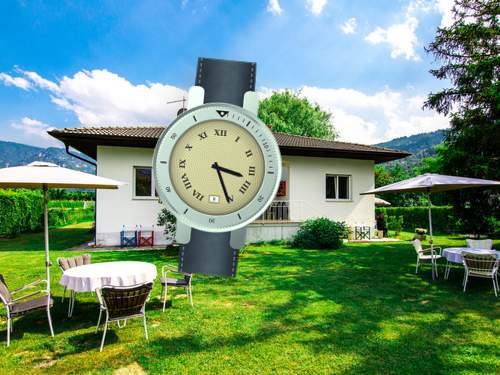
3:26
